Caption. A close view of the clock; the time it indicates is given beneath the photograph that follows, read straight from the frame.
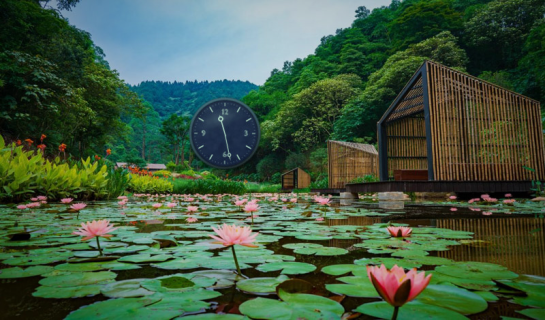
11:28
